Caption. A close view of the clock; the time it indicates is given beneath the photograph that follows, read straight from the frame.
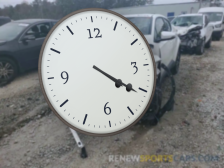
4:21
